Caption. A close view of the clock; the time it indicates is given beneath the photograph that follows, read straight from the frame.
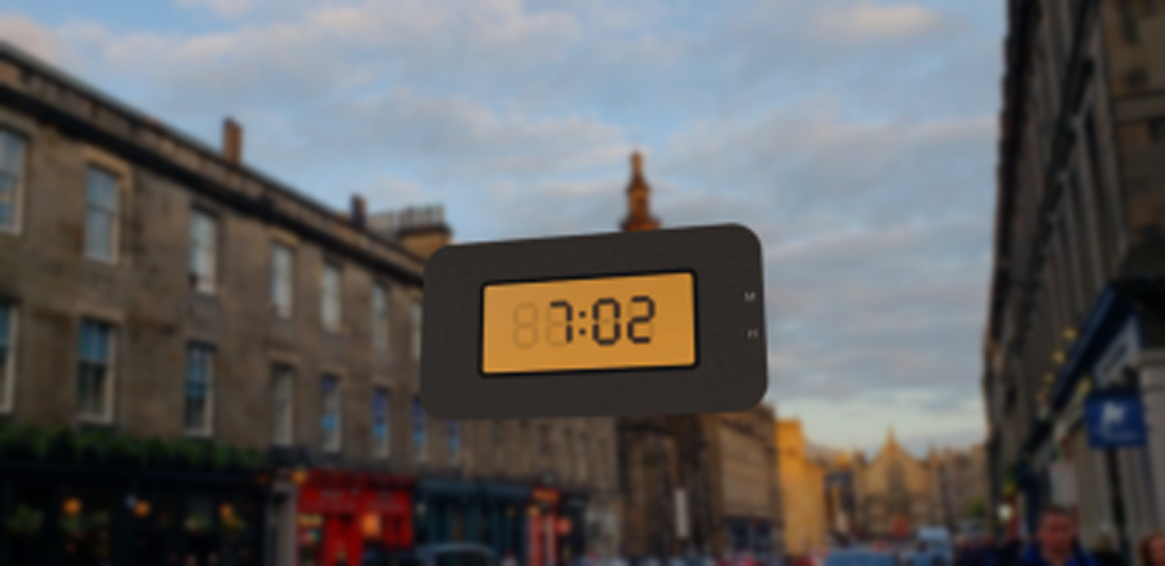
7:02
